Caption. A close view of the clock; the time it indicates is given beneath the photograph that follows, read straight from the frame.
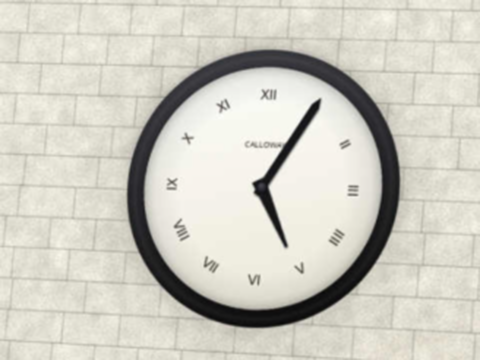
5:05
